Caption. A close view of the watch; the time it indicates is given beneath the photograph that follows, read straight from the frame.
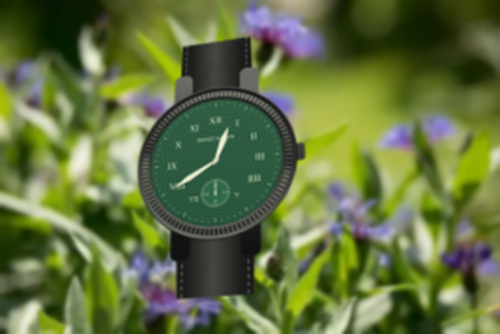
12:40
